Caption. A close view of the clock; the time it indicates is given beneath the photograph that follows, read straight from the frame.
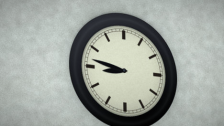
8:47
